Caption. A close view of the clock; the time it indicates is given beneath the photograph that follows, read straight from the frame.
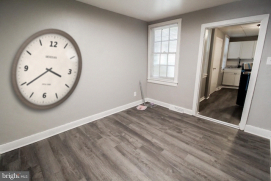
3:39
